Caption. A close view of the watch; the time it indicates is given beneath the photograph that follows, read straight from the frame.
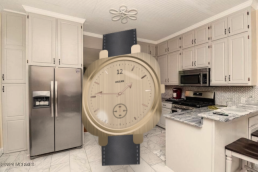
1:46
